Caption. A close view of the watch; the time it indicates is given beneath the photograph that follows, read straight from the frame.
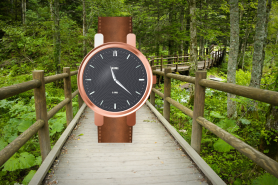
11:22
